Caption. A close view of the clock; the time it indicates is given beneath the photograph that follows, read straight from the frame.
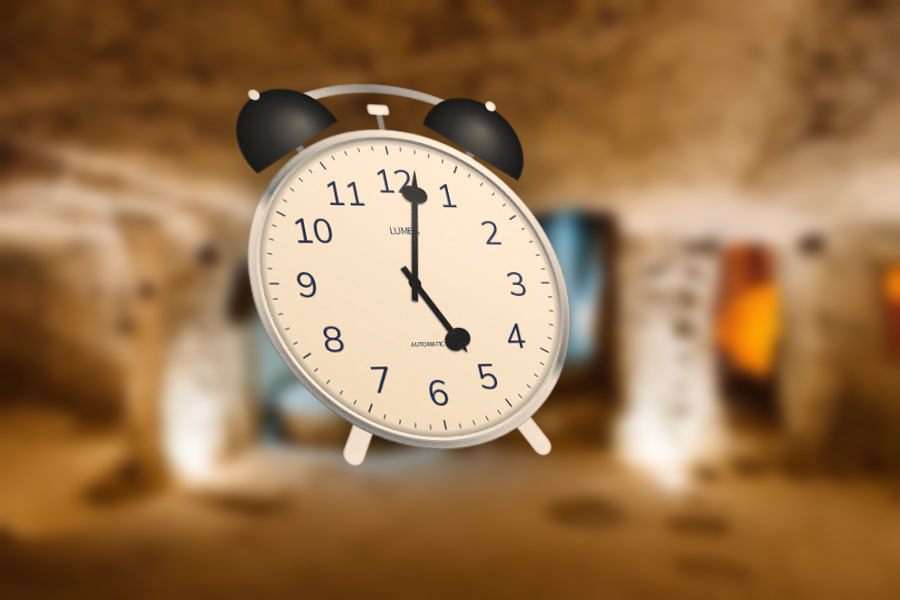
5:02
